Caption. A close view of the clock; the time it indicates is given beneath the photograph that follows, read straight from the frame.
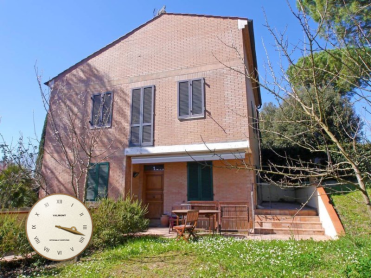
3:18
